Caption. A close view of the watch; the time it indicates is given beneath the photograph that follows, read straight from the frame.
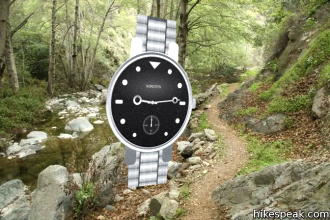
9:14
